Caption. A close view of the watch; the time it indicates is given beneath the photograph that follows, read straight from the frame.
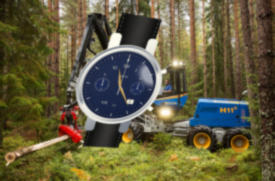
11:24
